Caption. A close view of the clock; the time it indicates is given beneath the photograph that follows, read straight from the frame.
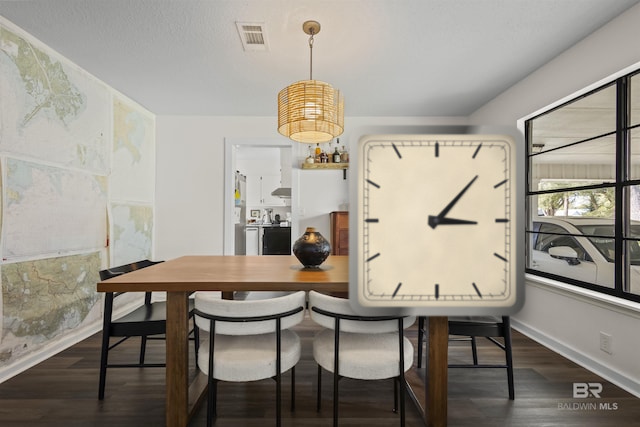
3:07
